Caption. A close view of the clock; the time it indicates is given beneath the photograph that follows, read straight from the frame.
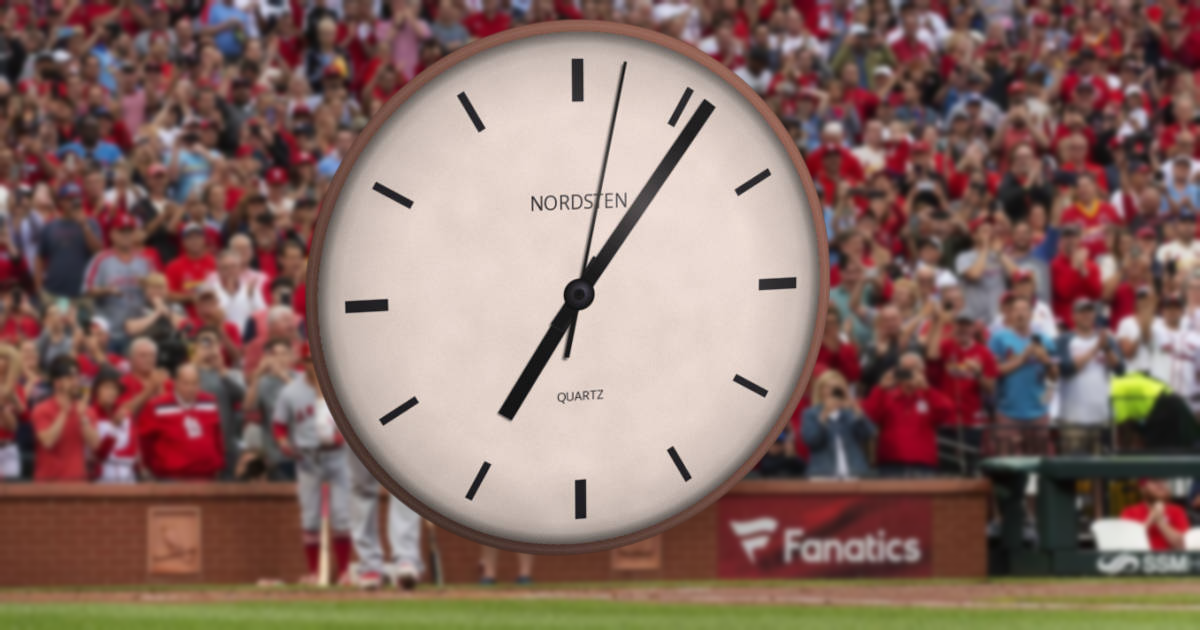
7:06:02
